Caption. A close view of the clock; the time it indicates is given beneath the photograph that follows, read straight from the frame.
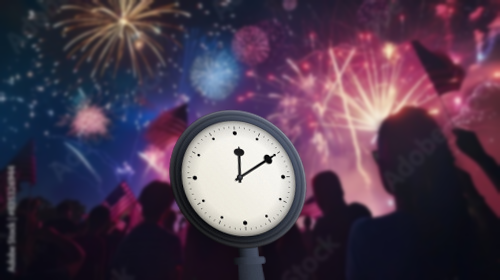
12:10
